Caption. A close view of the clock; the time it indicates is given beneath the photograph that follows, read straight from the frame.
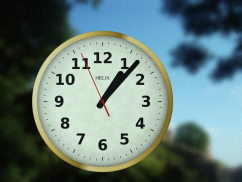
1:06:56
